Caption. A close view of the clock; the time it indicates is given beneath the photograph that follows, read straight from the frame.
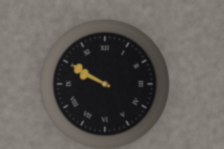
9:50
